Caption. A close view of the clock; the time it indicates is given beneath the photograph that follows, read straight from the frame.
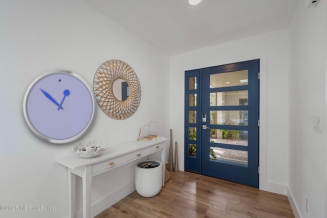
12:52
